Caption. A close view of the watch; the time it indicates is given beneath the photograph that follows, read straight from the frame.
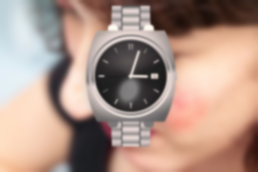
3:03
